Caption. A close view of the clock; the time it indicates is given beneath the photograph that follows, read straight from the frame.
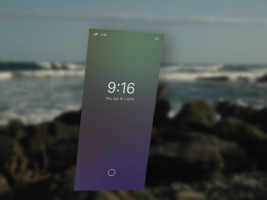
9:16
